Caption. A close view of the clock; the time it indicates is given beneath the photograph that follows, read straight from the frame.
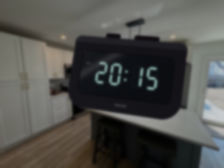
20:15
